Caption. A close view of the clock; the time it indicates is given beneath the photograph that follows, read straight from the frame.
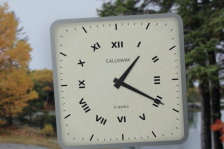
1:20
